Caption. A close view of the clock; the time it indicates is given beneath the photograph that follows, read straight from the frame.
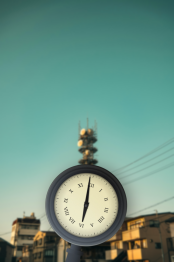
5:59
